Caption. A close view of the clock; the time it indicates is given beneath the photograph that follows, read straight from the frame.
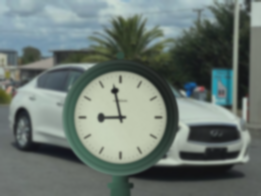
8:58
